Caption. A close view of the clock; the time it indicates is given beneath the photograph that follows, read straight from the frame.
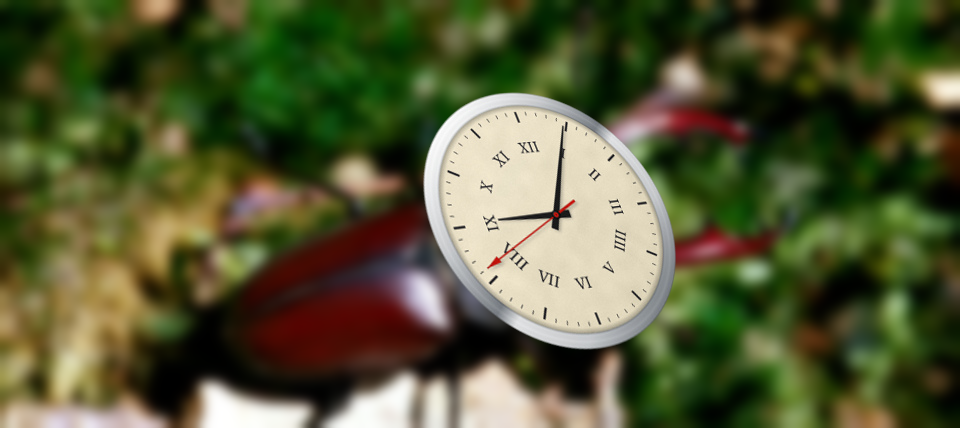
9:04:41
